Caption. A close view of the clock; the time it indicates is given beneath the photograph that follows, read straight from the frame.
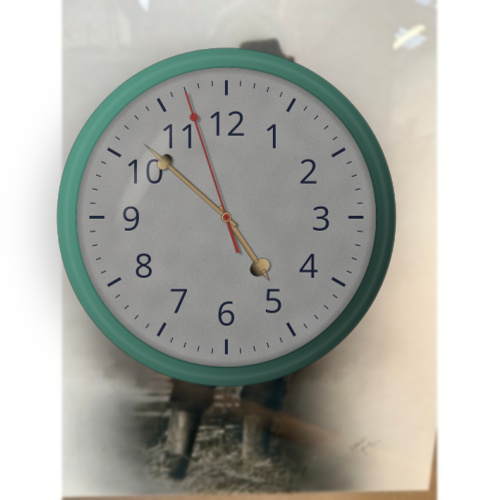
4:51:57
